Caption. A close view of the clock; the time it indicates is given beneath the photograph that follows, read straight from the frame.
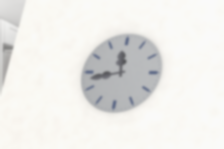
11:43
